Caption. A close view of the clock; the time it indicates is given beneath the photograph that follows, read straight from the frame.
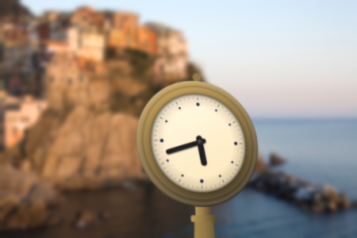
5:42
